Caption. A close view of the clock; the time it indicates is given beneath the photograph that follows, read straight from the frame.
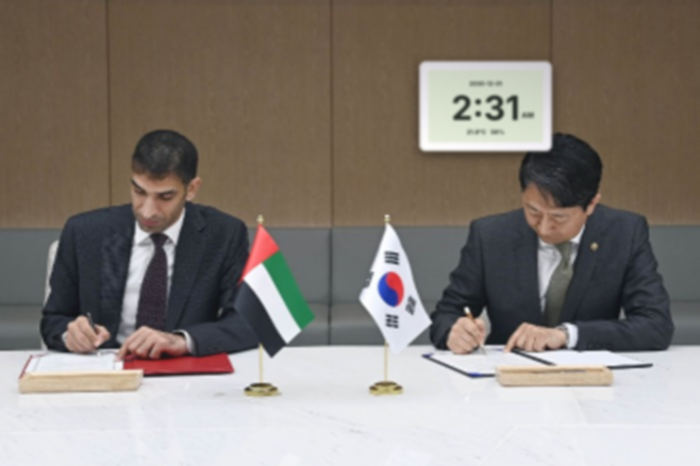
2:31
